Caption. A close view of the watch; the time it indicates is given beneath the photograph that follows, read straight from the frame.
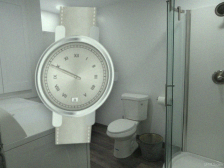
9:49
